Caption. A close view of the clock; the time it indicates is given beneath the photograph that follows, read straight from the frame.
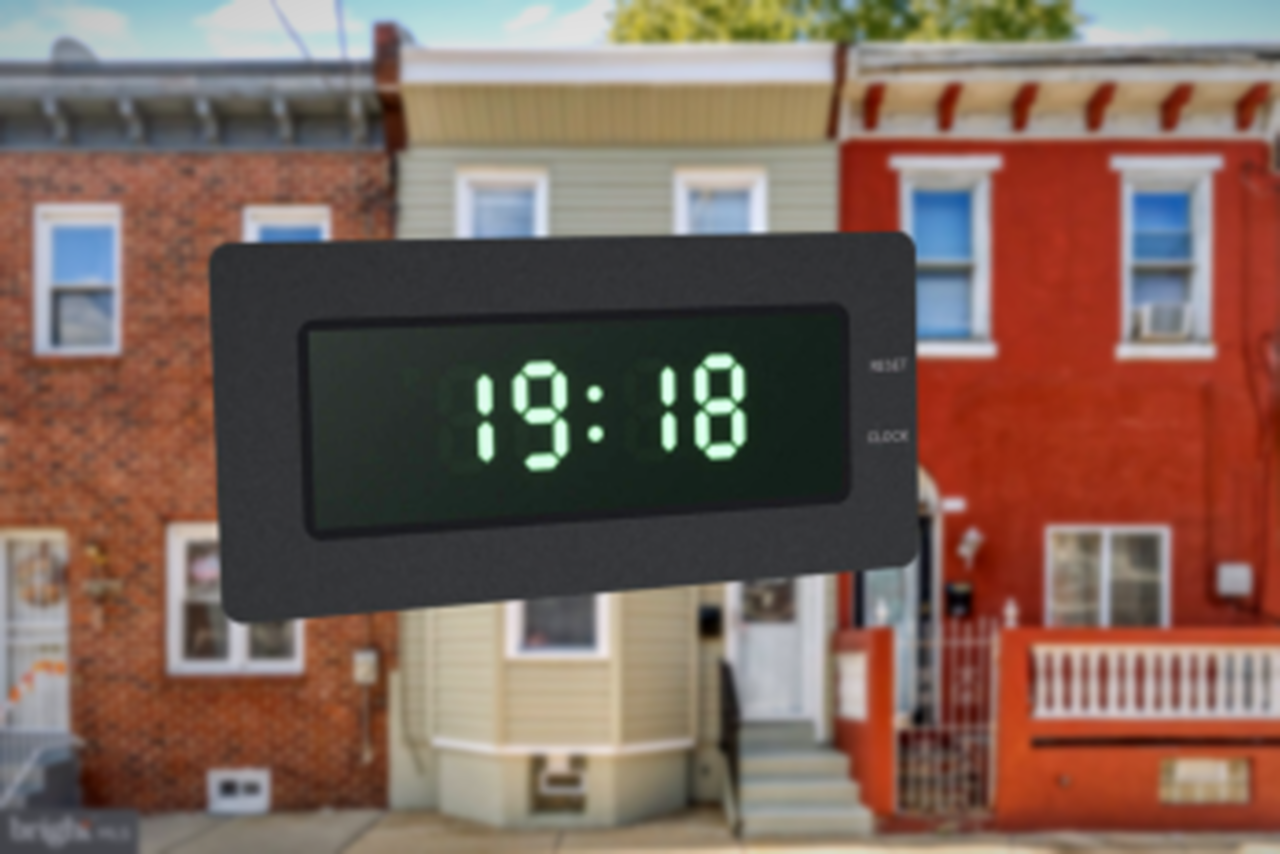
19:18
